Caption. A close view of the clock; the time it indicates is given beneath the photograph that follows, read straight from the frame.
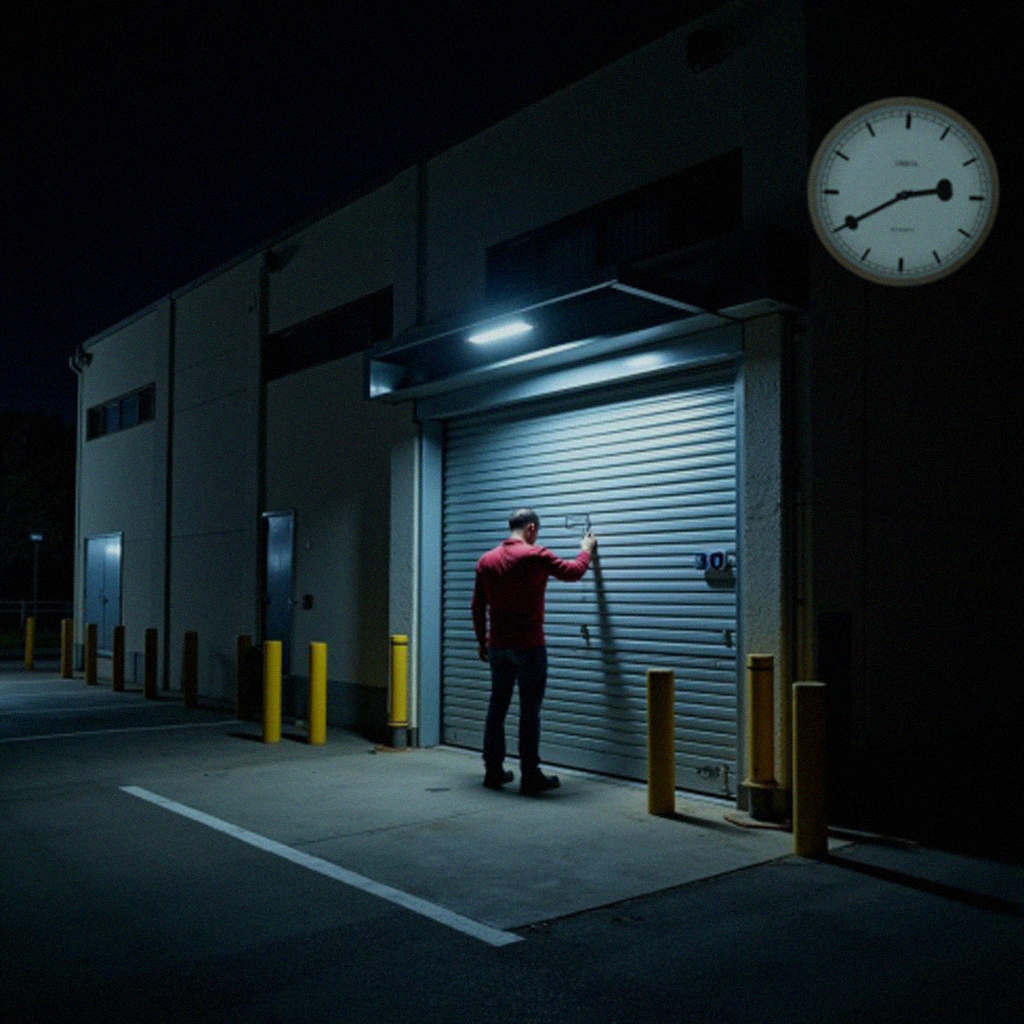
2:40
